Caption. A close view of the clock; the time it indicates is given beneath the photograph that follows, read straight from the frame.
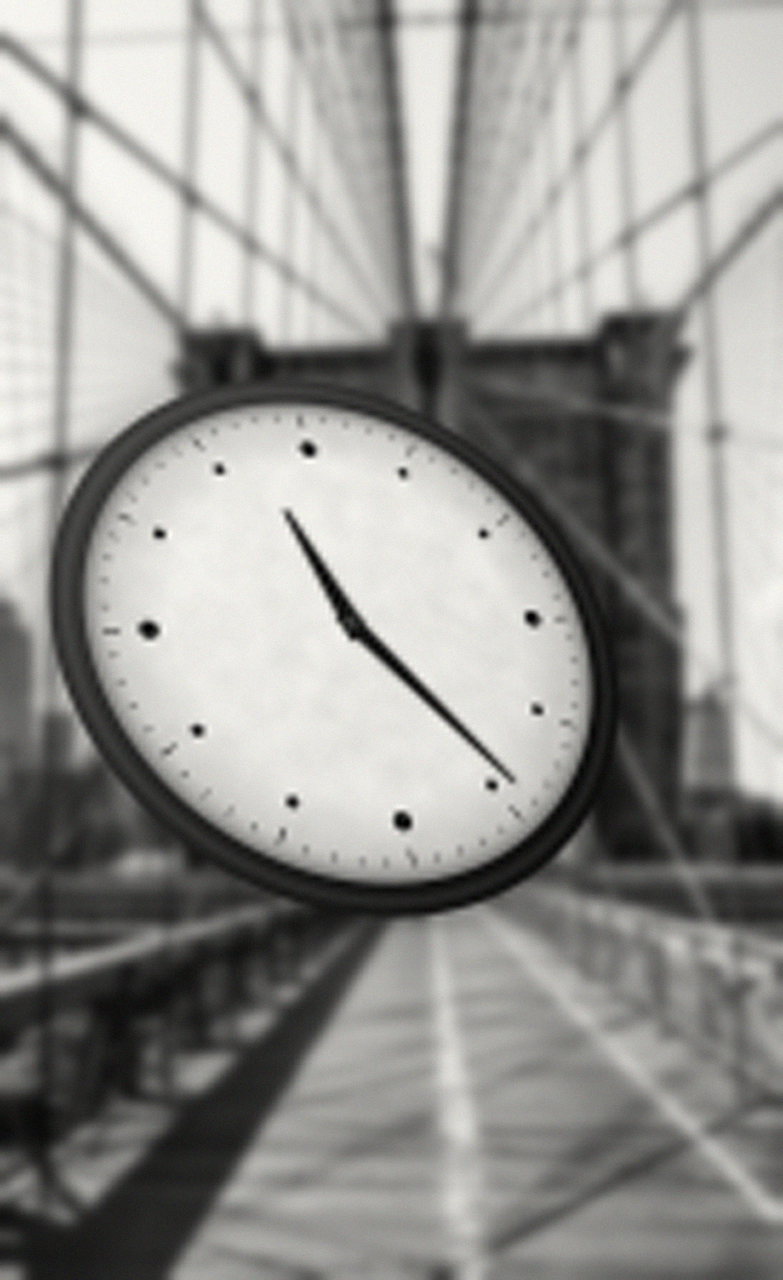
11:24
